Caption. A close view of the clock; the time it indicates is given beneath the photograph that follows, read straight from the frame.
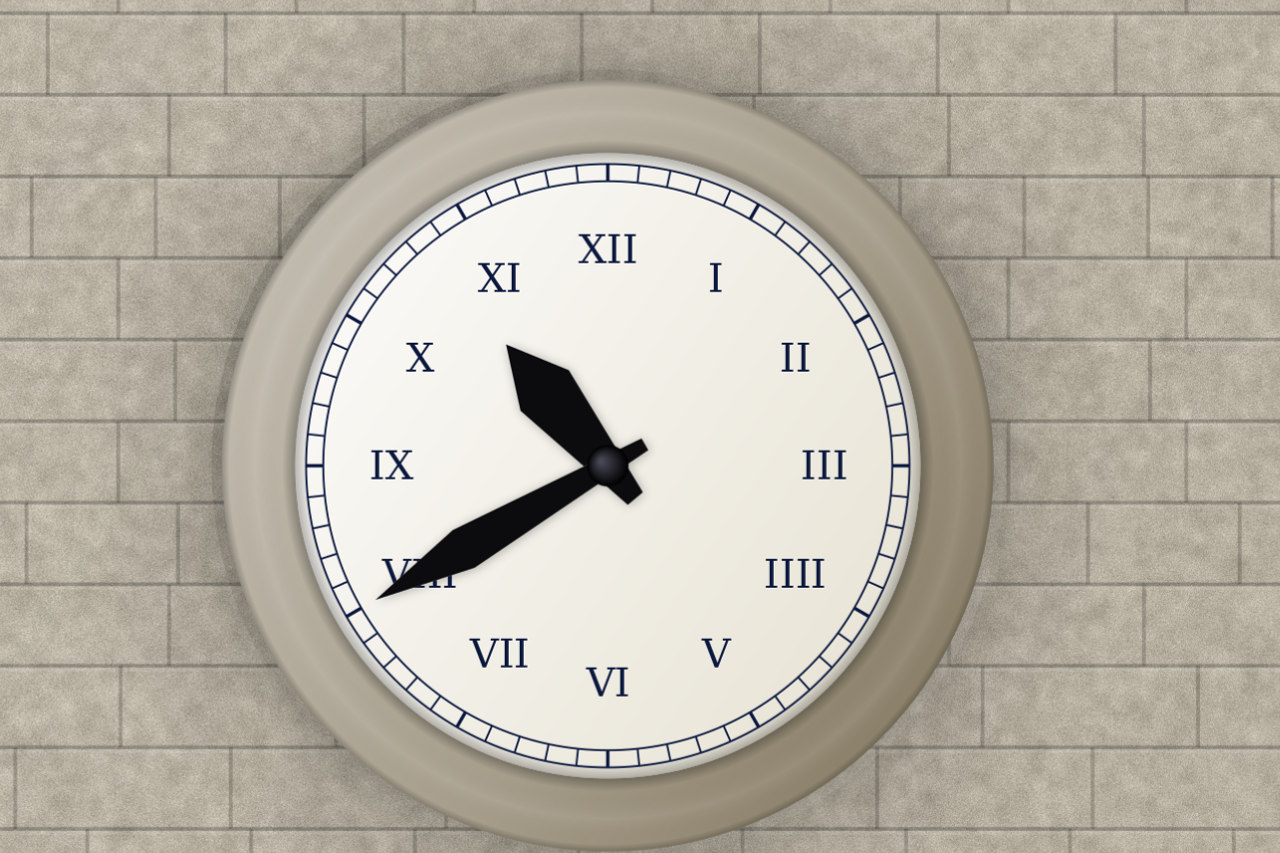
10:40
